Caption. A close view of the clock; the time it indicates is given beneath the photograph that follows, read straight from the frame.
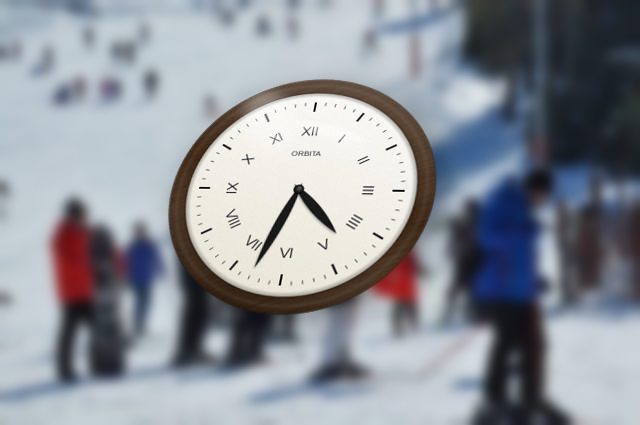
4:33
